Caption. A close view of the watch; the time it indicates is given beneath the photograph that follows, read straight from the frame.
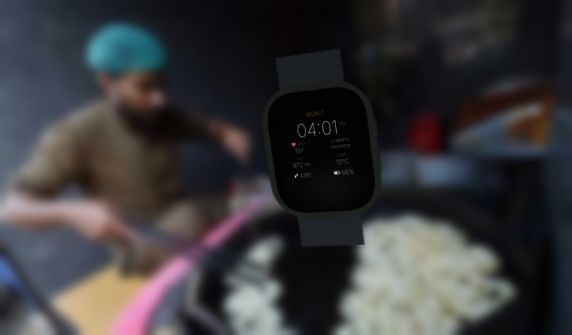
4:01
